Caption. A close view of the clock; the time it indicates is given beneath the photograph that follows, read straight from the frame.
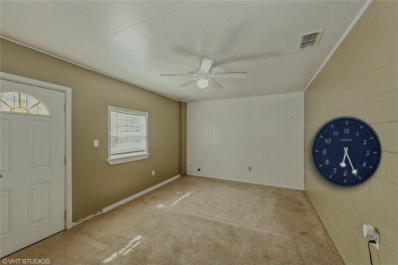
6:26
